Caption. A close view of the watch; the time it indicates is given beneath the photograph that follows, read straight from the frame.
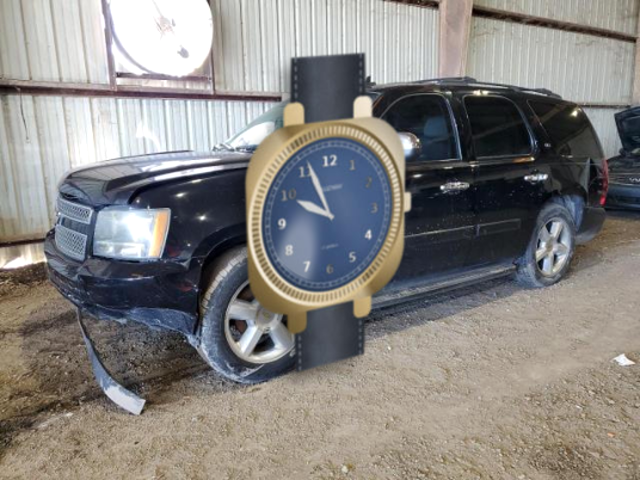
9:56
